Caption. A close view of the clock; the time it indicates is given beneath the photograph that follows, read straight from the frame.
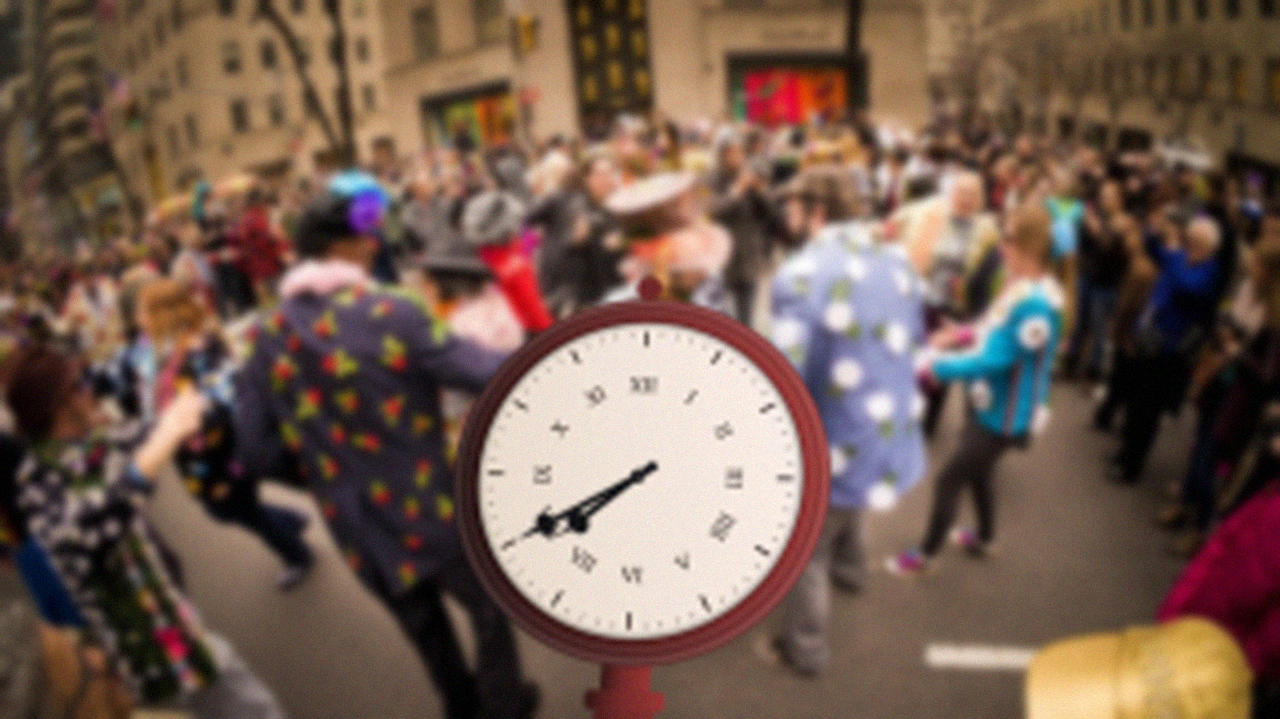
7:40
